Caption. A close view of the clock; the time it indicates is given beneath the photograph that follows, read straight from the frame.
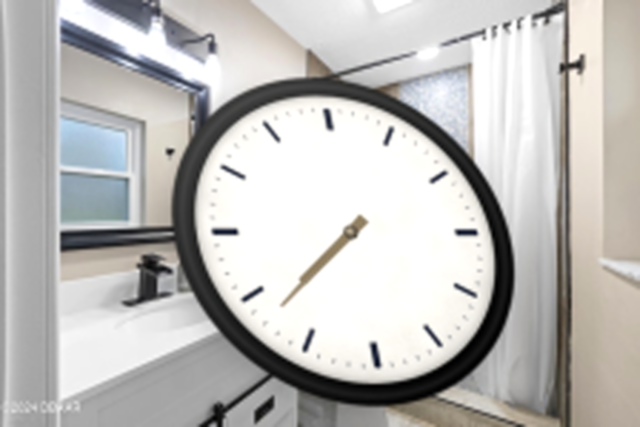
7:38
